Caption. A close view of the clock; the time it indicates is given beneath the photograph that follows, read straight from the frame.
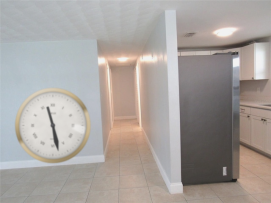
11:28
